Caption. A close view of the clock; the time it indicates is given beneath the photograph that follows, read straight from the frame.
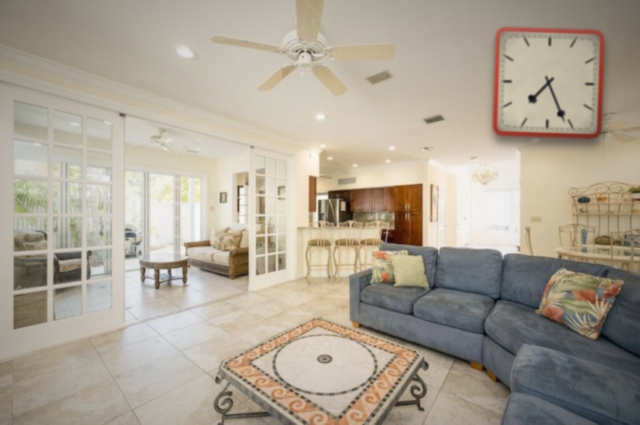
7:26
